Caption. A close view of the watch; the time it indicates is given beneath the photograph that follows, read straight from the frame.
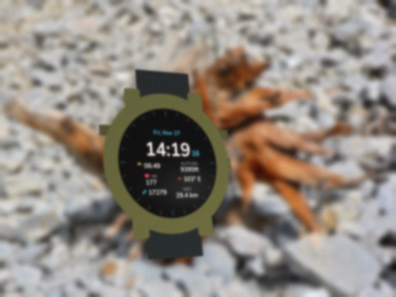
14:19
